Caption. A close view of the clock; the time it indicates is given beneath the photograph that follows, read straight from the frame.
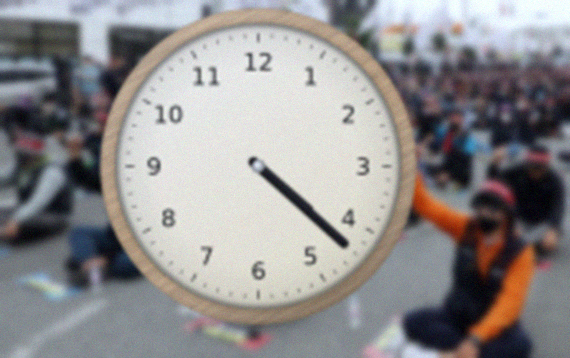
4:22
